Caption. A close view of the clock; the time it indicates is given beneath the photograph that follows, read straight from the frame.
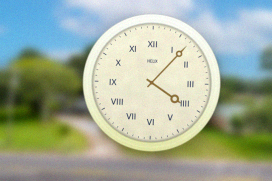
4:07
